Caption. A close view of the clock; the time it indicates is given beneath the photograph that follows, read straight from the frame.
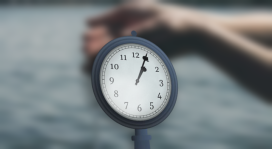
1:04
